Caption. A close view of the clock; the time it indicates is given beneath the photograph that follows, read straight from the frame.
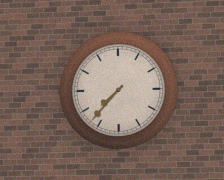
7:37
